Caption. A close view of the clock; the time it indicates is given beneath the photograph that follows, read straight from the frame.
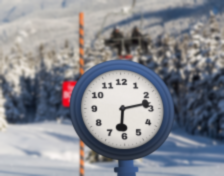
6:13
